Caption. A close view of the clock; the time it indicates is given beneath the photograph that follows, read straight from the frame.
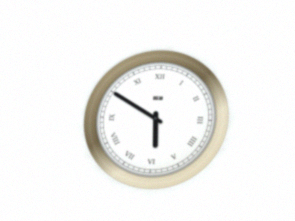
5:50
